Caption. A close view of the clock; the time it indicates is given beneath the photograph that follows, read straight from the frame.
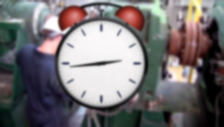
2:44
